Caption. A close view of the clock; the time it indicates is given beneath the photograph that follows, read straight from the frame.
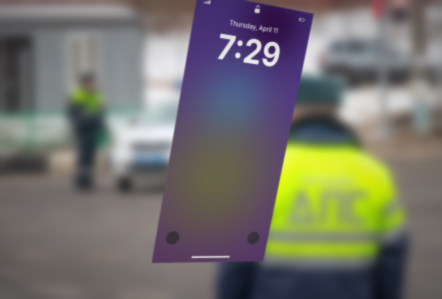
7:29
